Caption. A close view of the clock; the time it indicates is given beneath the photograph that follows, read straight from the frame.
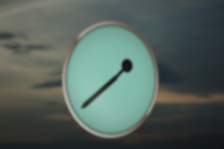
1:39
